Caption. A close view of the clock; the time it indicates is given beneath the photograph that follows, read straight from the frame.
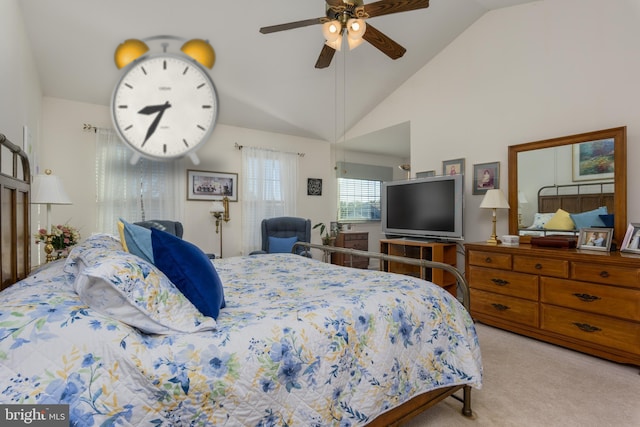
8:35
